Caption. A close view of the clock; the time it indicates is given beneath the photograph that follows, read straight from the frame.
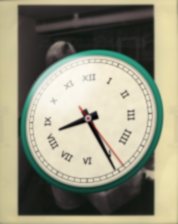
8:25:24
